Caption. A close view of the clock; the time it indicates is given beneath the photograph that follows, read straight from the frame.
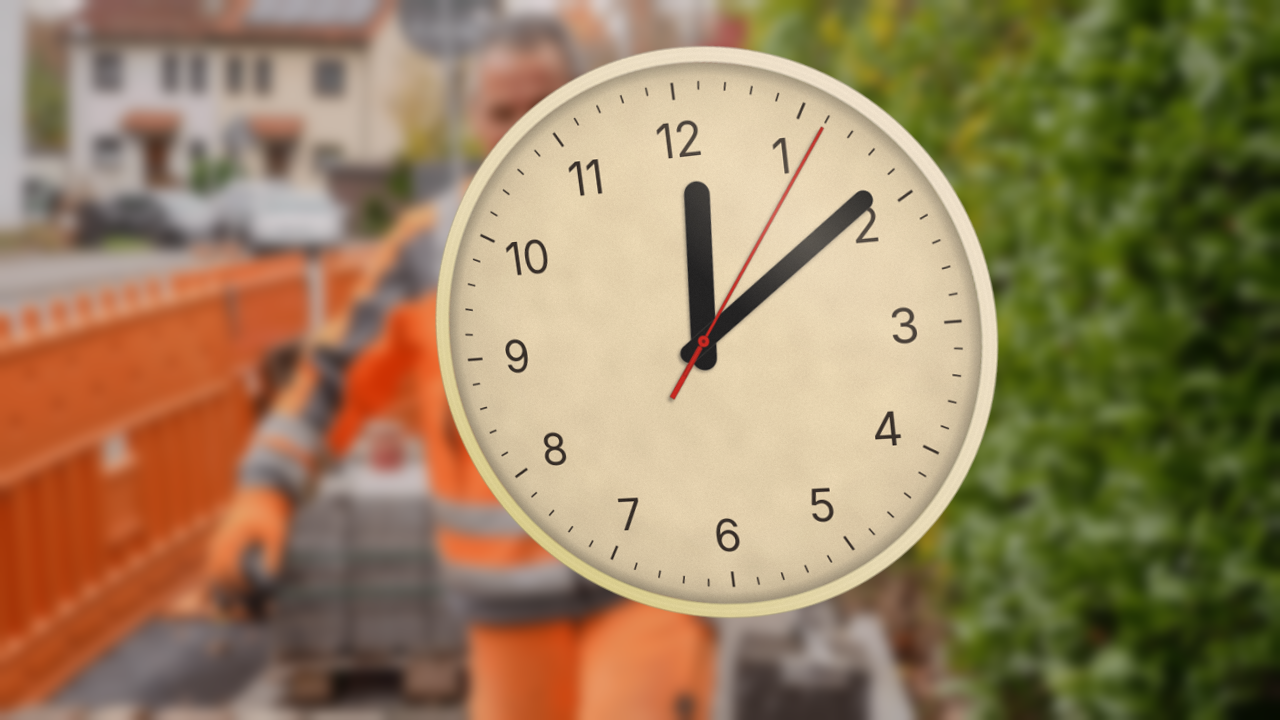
12:09:06
